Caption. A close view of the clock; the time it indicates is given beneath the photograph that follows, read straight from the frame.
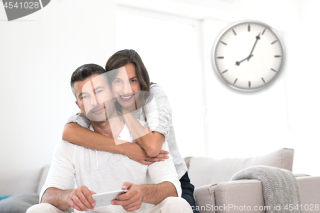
8:04
